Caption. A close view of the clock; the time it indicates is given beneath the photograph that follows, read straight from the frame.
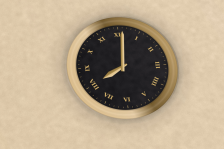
8:01
